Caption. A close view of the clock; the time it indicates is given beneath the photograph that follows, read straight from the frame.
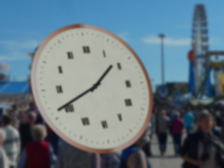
1:41
